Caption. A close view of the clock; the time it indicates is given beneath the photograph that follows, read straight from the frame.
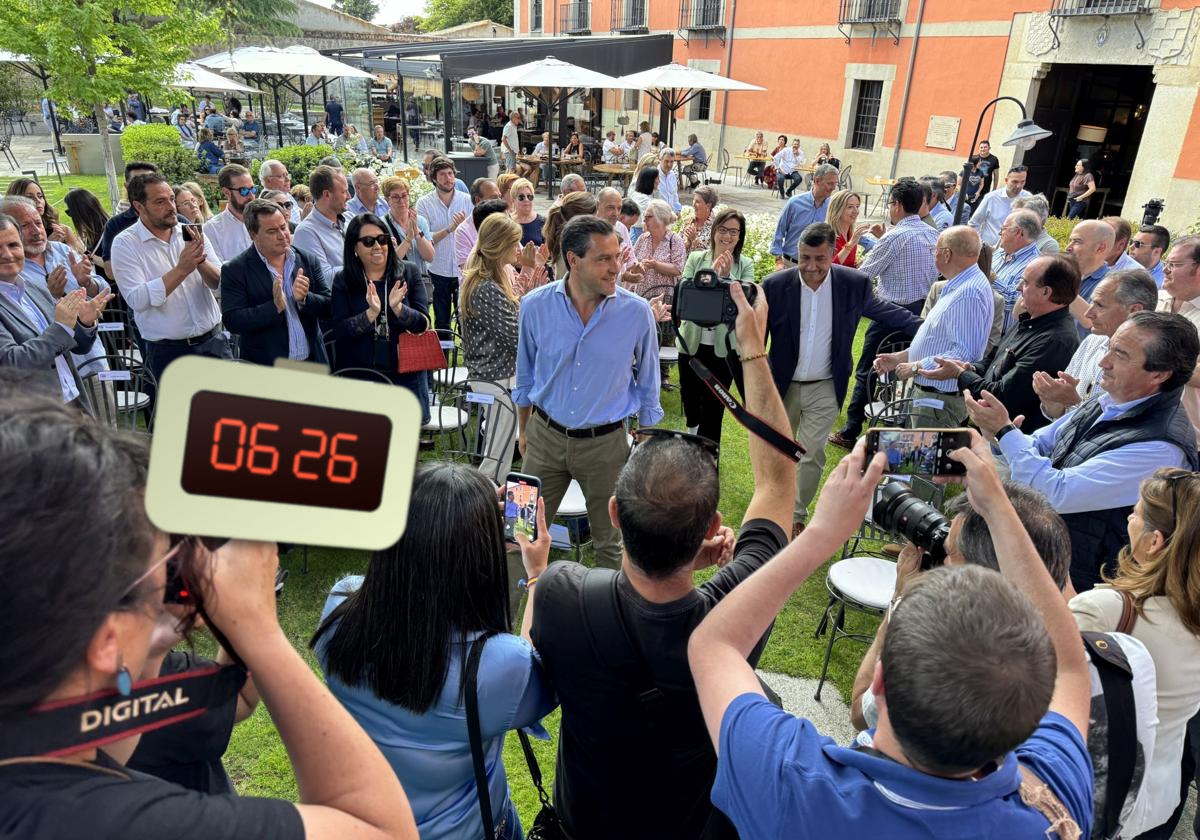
6:26
